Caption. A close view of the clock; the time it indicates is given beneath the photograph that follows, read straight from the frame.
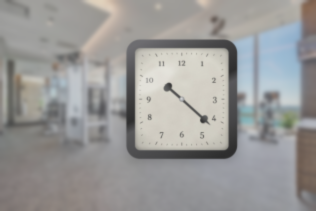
10:22
